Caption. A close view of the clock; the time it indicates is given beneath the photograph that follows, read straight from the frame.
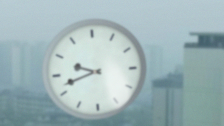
9:42
